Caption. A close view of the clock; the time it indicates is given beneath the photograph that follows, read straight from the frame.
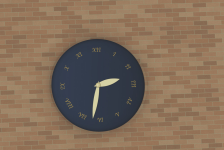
2:32
